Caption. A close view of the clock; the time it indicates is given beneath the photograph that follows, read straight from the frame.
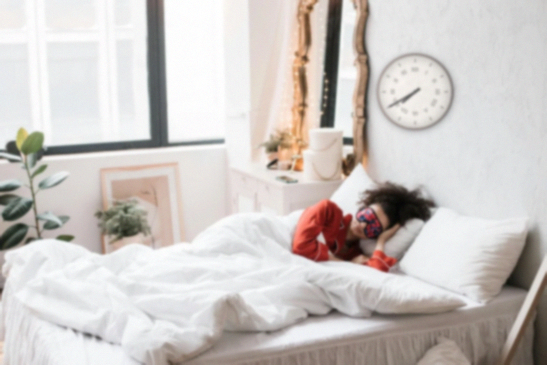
7:40
